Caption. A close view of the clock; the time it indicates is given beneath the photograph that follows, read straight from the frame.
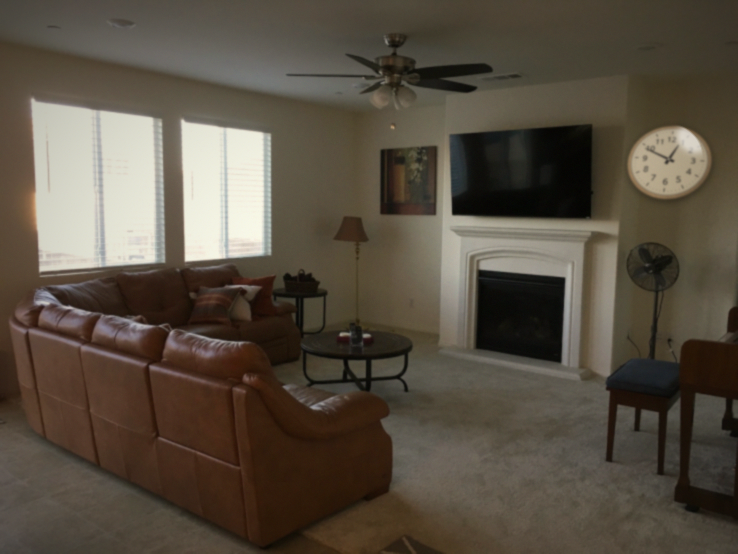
12:49
